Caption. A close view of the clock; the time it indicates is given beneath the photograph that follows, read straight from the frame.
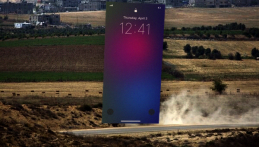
12:41
